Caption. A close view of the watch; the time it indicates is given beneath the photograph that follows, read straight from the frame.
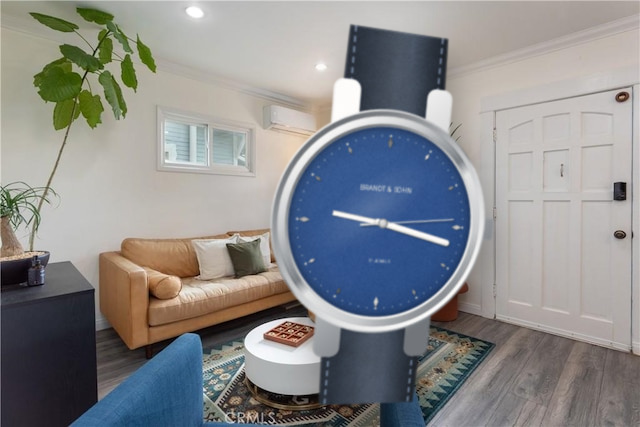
9:17:14
